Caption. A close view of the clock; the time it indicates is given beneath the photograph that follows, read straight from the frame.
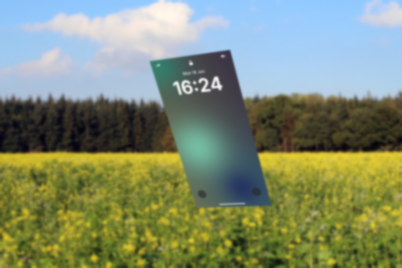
16:24
